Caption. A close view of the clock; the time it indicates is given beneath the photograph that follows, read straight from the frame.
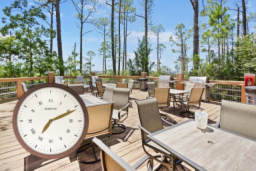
7:11
